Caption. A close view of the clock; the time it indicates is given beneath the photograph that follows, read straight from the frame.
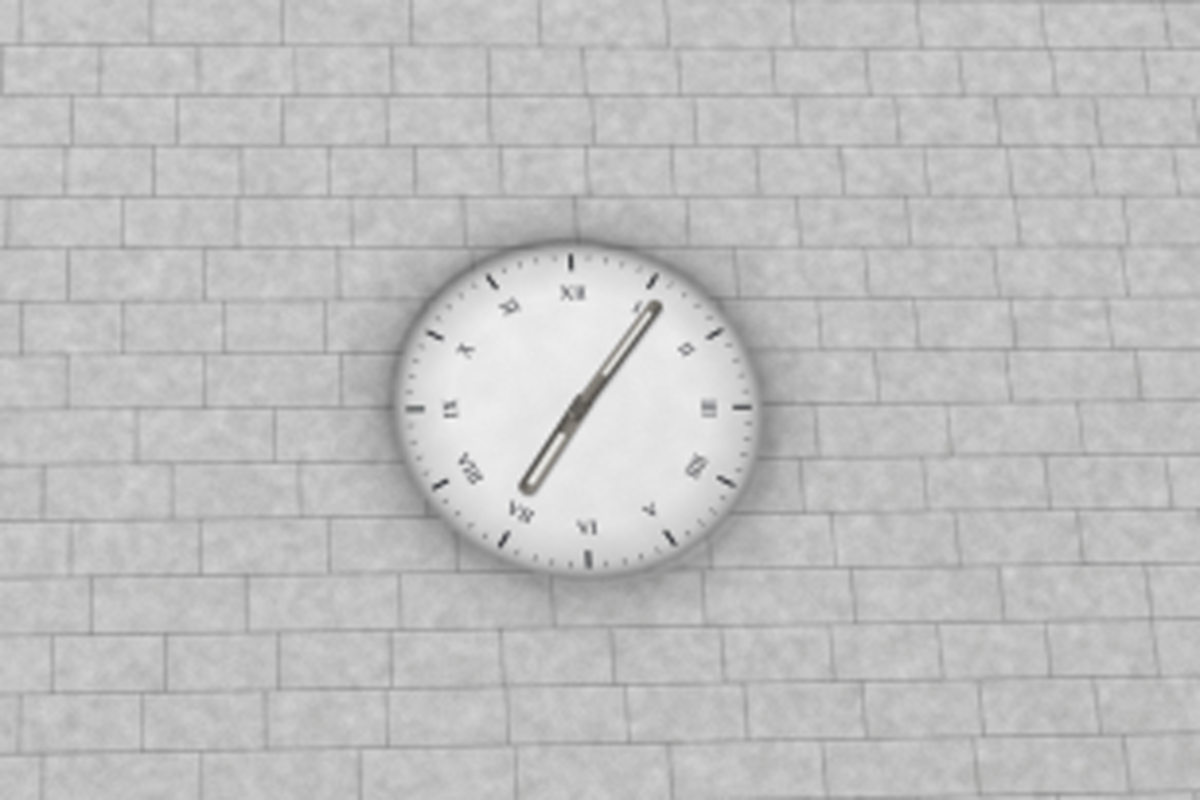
7:06
